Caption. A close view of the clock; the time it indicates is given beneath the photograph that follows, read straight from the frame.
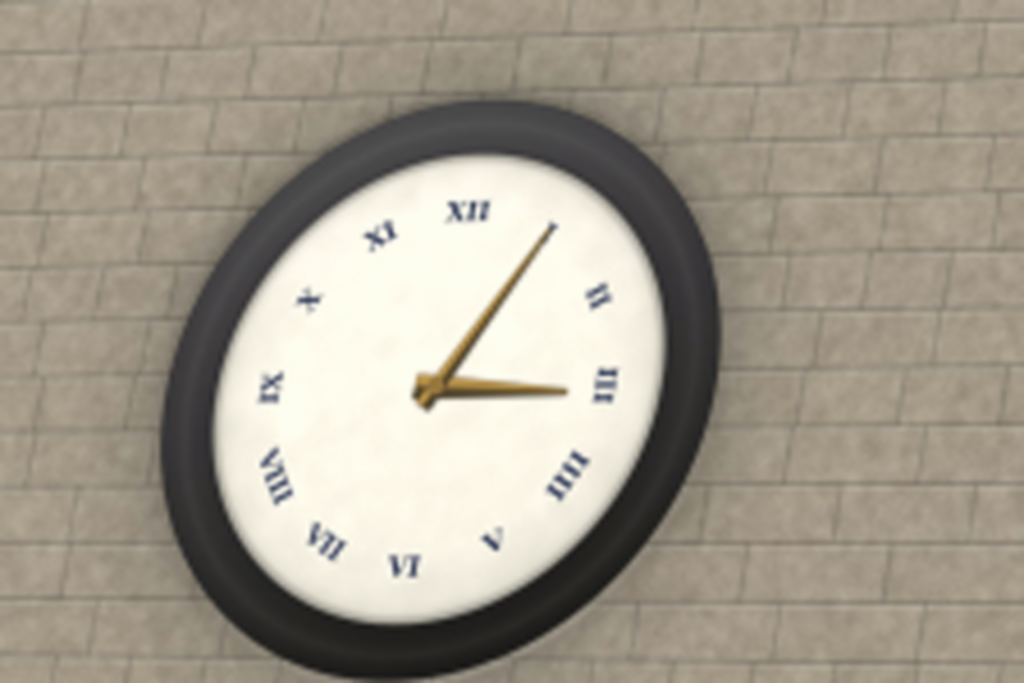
3:05
